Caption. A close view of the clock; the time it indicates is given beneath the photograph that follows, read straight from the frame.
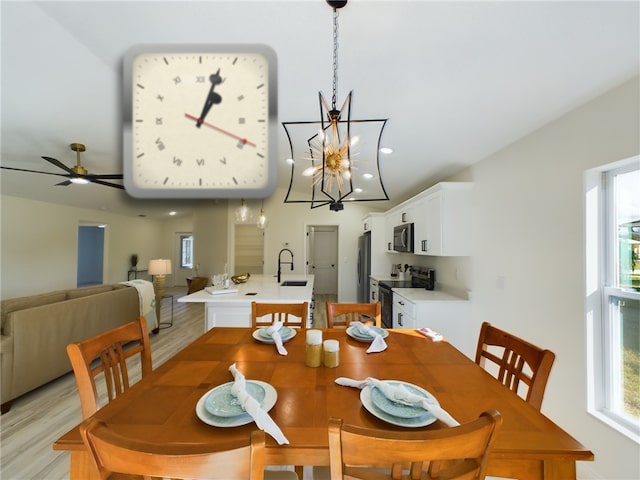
1:03:19
